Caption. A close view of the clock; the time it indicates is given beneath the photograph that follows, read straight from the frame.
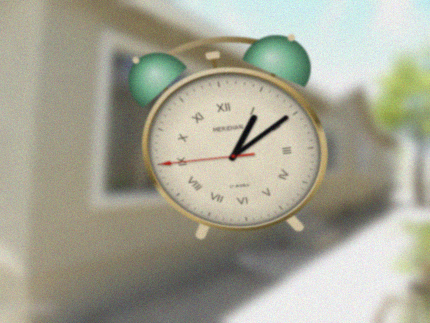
1:09:45
